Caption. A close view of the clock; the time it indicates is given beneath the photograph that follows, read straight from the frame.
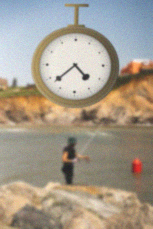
4:38
